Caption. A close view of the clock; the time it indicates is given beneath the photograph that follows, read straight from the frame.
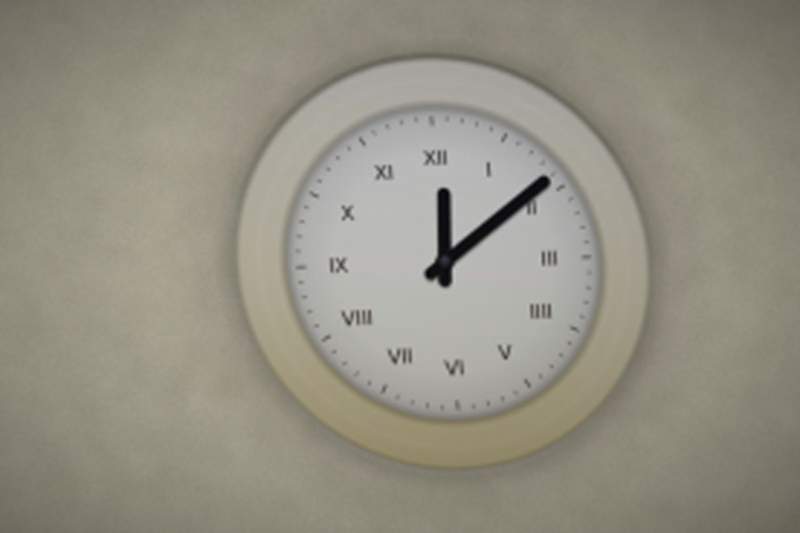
12:09
